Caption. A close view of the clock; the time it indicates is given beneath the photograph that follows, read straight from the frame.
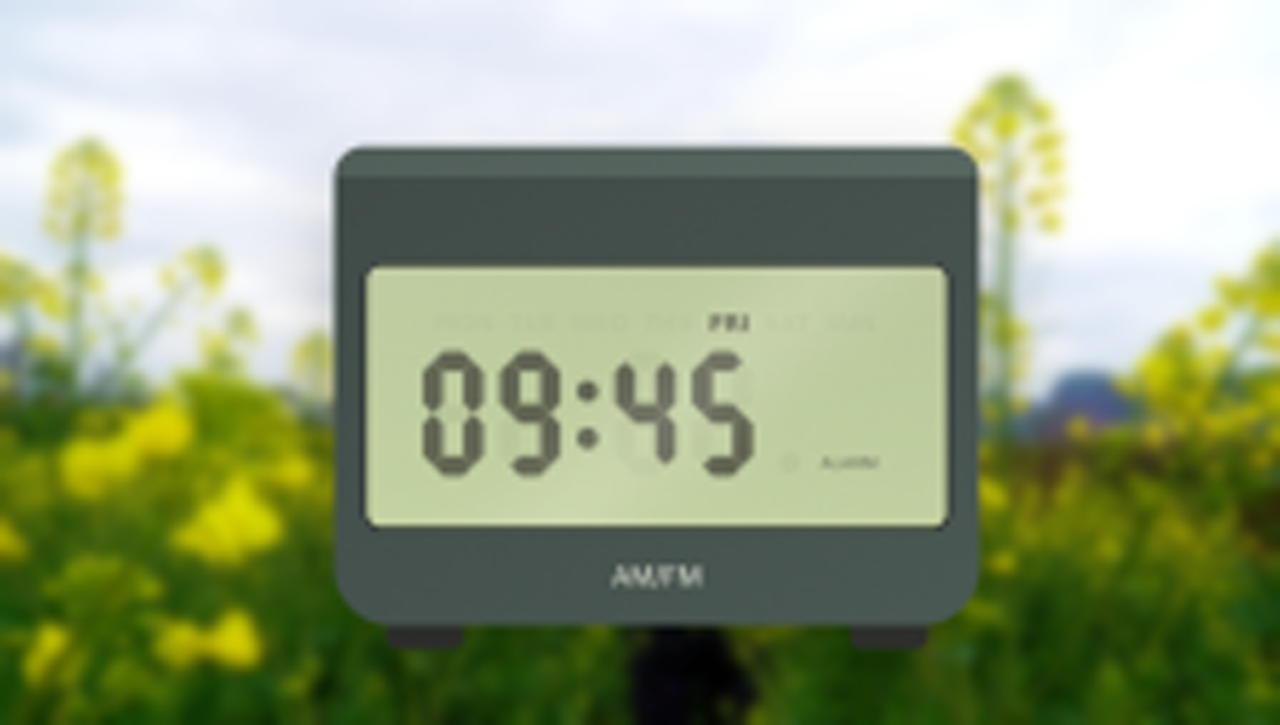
9:45
